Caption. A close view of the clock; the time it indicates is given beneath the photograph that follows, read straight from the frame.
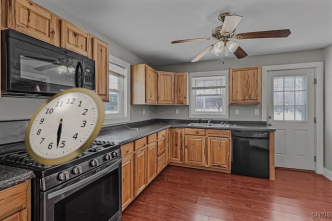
5:27
